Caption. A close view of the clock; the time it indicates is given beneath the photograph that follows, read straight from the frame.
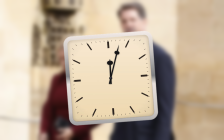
12:03
